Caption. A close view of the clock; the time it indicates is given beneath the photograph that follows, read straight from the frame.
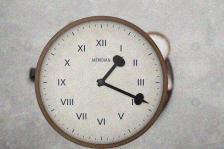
1:19
